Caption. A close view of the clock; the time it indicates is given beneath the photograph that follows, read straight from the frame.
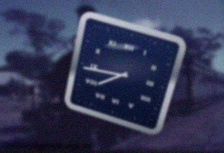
7:44
